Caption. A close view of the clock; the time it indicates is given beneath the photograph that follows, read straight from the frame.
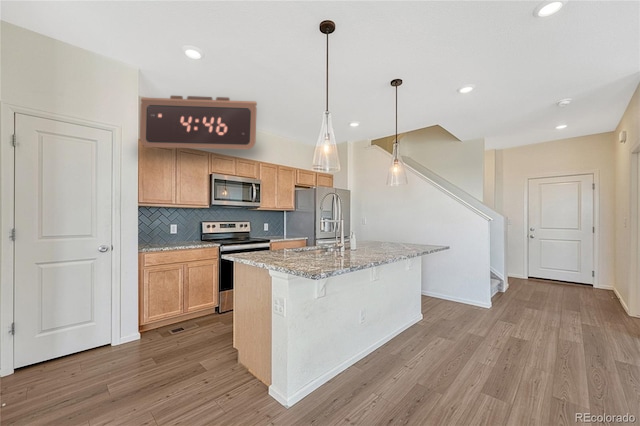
4:46
